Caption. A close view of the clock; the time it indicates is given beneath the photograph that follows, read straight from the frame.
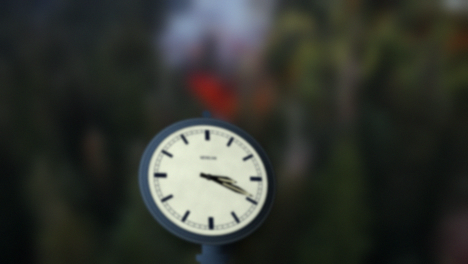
3:19
